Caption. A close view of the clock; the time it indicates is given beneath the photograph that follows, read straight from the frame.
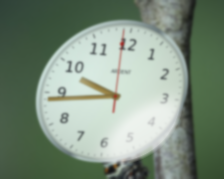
9:43:59
